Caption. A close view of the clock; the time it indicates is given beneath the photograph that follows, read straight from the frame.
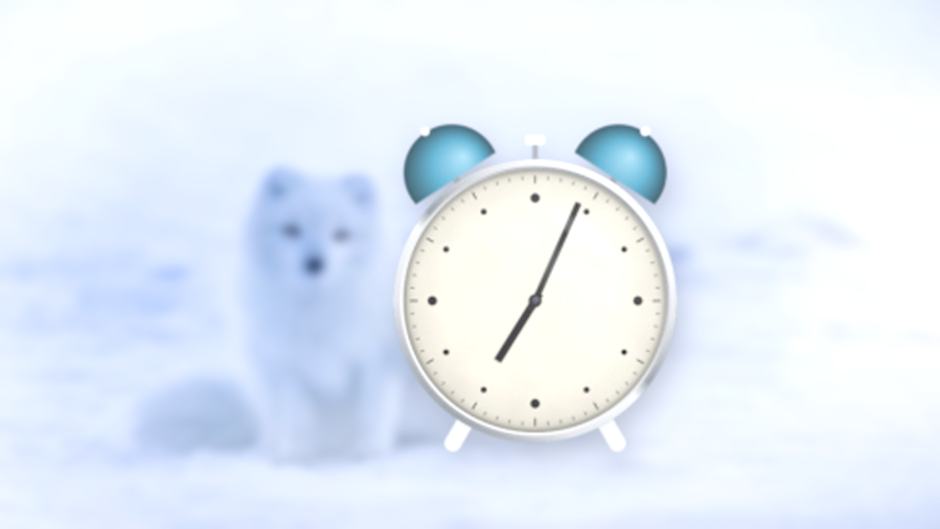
7:04
